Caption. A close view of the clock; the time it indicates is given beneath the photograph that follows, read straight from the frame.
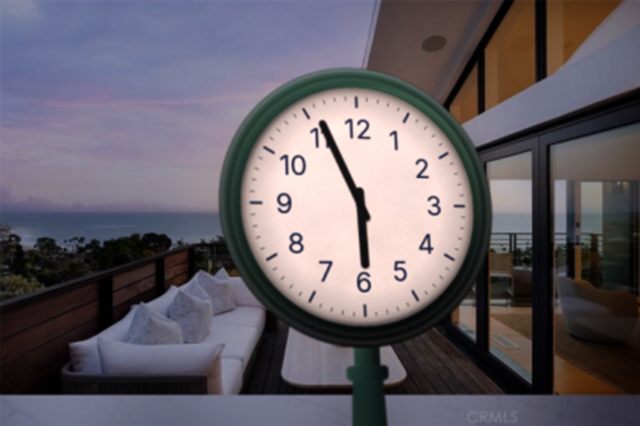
5:56
